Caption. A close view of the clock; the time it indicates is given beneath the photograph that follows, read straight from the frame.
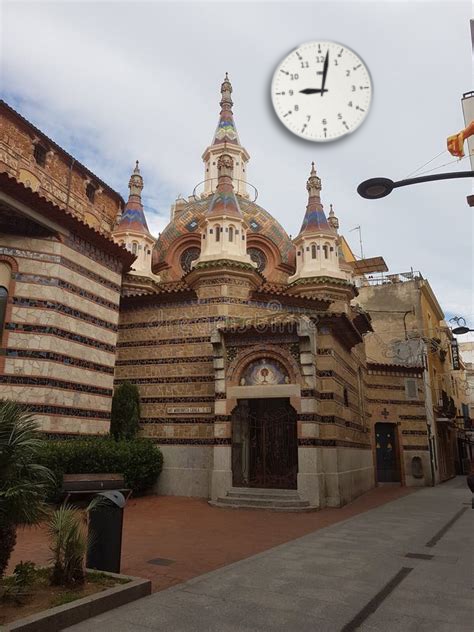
9:02
